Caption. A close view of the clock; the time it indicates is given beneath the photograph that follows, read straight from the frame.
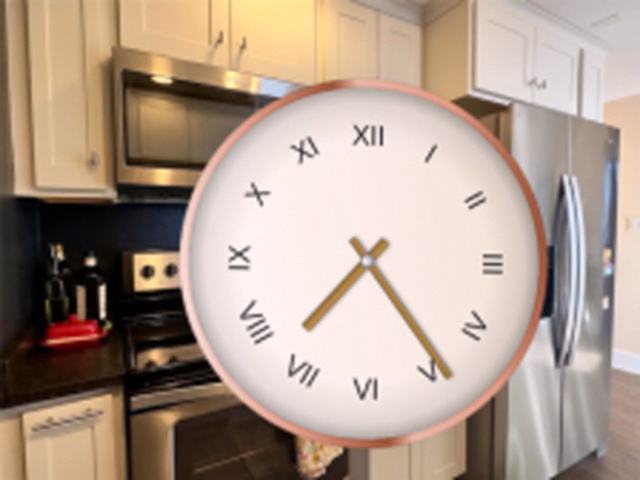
7:24
